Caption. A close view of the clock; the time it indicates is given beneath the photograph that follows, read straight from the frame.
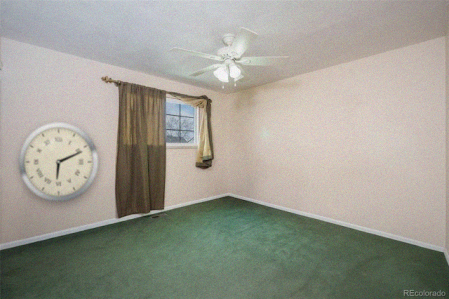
6:11
